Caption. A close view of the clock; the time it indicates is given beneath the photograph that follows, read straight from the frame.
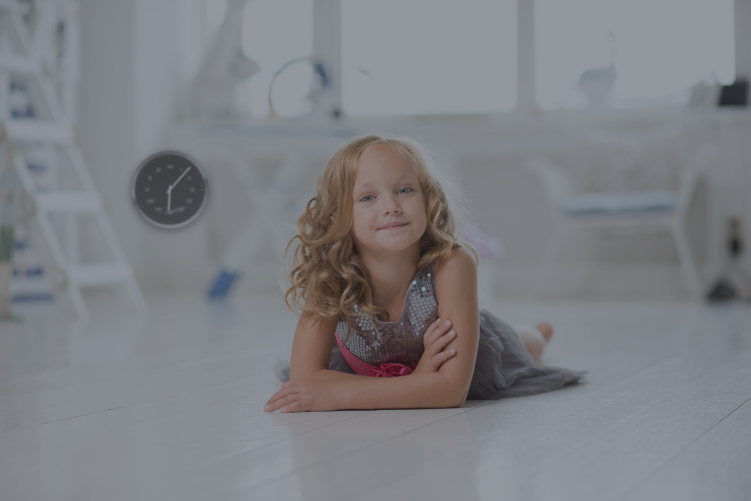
6:07
